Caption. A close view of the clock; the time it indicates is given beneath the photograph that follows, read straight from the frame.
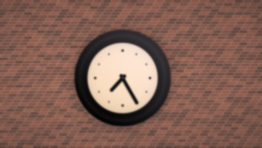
7:25
